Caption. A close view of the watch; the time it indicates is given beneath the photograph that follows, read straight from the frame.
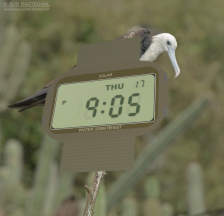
9:05
